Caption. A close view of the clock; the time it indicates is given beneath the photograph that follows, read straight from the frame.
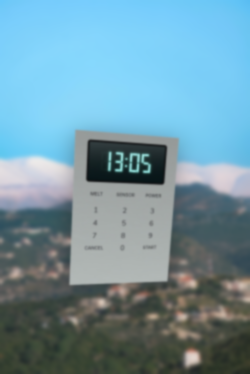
13:05
